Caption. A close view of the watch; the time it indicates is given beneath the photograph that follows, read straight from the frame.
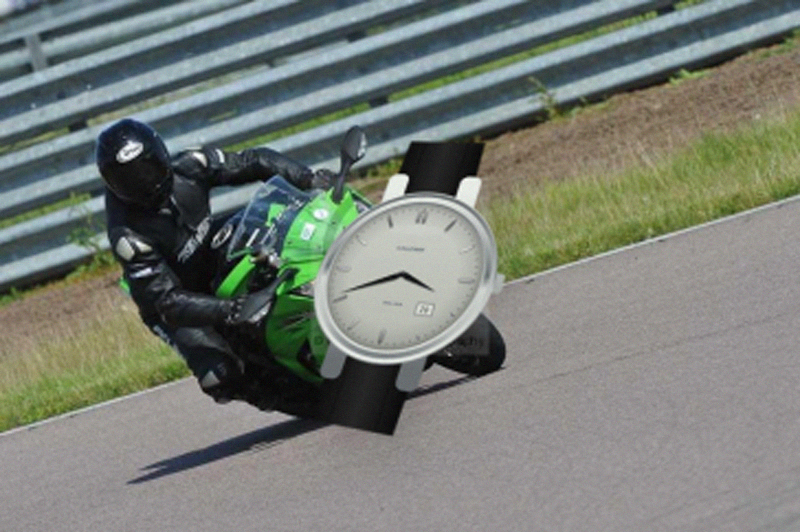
3:41
